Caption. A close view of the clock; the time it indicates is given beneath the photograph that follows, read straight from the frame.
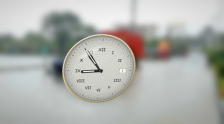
8:54
